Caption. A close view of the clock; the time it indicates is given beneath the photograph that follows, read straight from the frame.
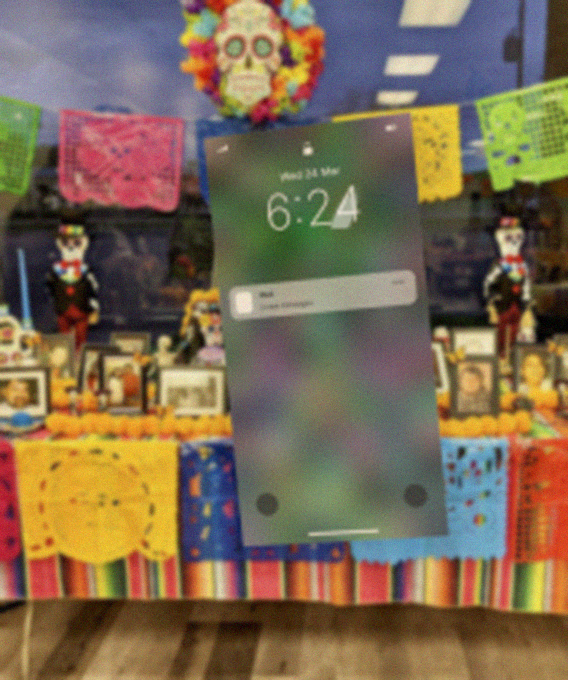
6:24
